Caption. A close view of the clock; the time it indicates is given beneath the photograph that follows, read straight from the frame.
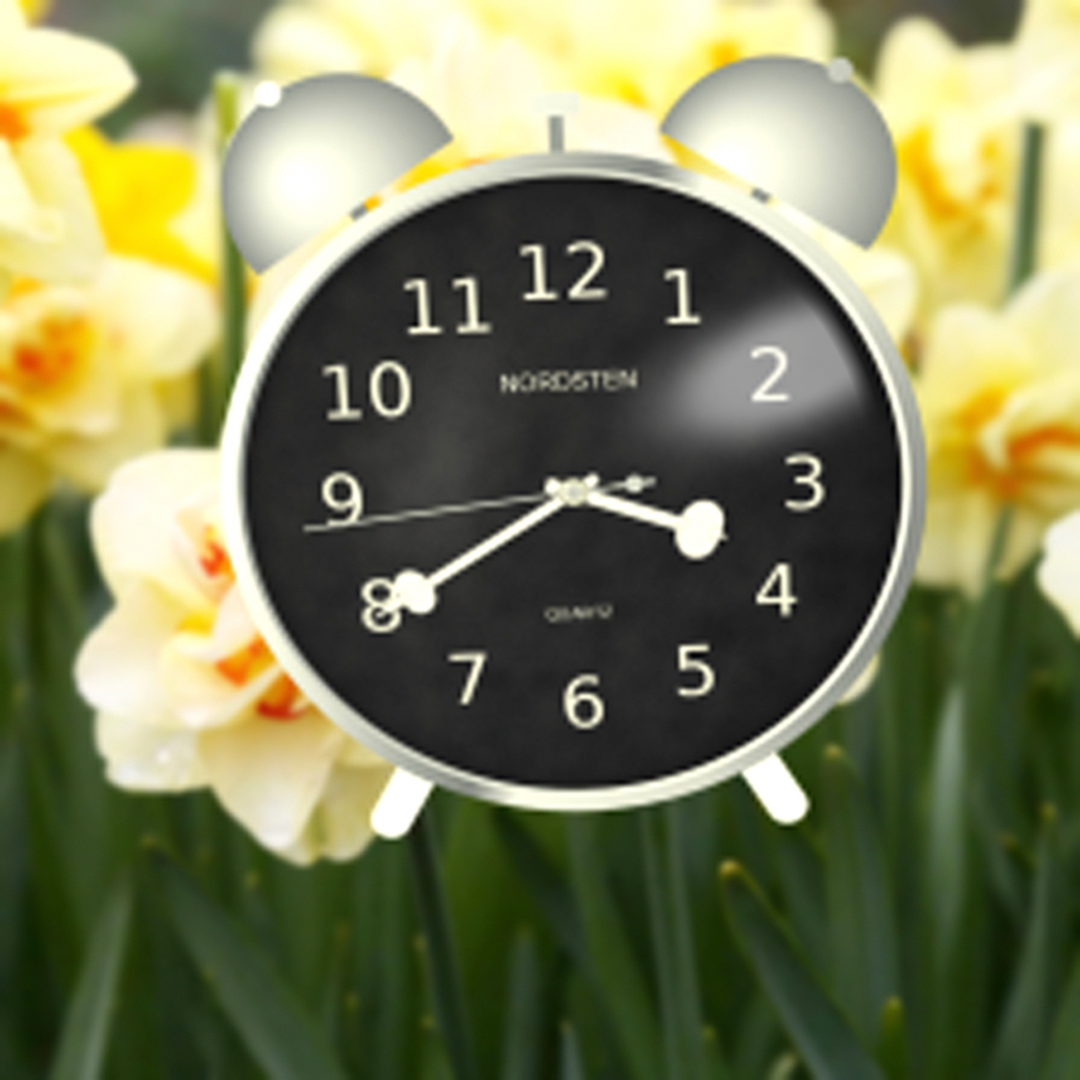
3:39:44
